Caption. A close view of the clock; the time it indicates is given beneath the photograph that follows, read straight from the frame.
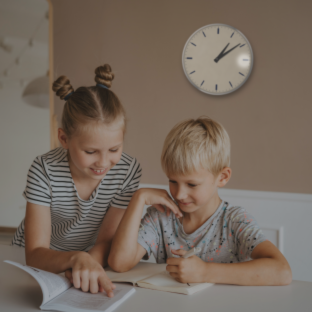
1:09
